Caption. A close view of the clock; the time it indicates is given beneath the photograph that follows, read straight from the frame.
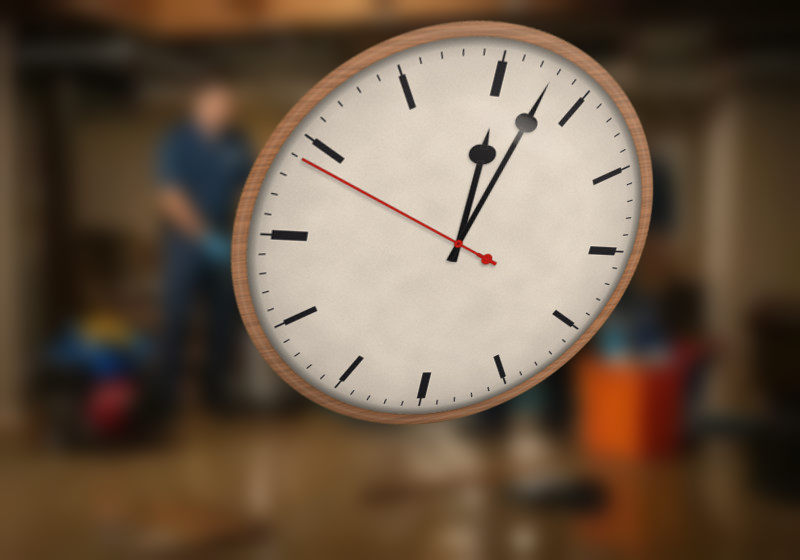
12:02:49
